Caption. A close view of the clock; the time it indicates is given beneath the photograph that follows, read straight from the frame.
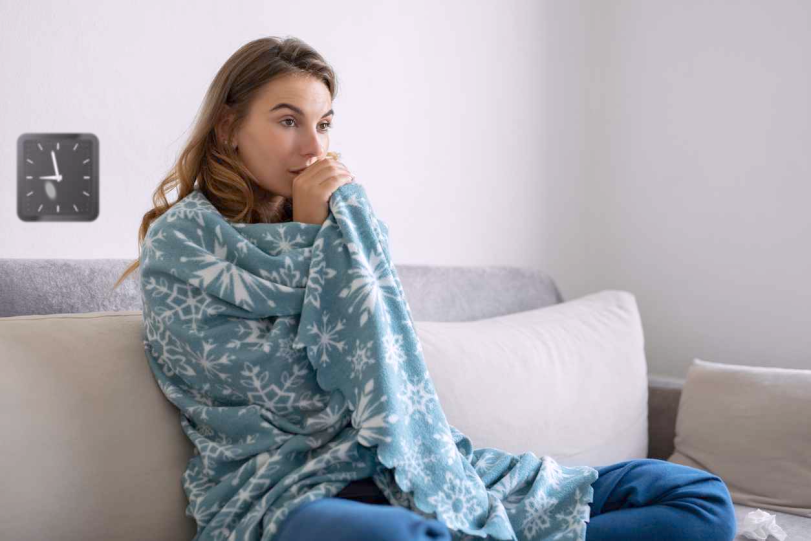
8:58
